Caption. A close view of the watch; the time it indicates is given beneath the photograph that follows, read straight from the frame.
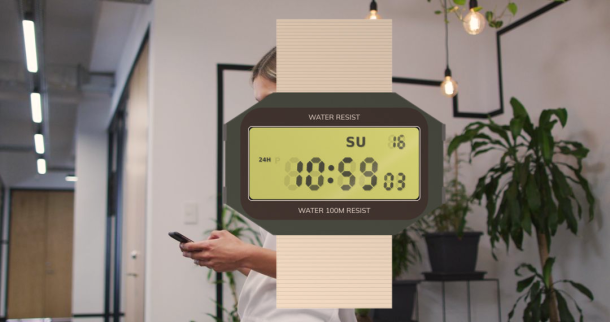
10:59:03
